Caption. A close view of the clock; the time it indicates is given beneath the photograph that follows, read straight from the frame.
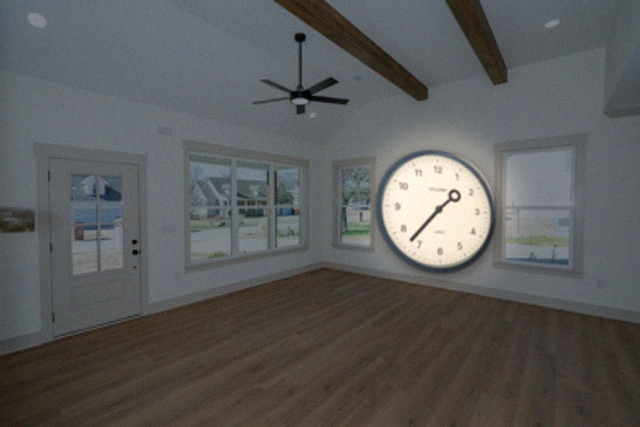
1:37
